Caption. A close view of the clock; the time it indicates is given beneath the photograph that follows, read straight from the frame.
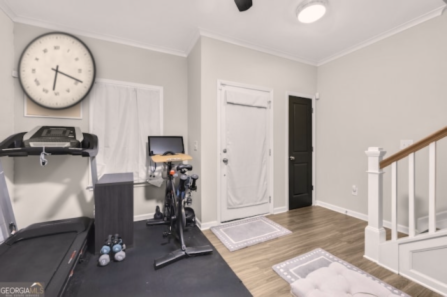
6:19
